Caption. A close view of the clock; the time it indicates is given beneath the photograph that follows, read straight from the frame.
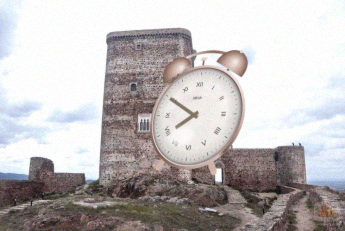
7:50
